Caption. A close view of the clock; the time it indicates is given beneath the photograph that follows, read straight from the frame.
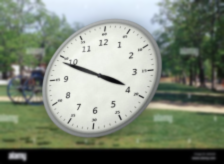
3:49
